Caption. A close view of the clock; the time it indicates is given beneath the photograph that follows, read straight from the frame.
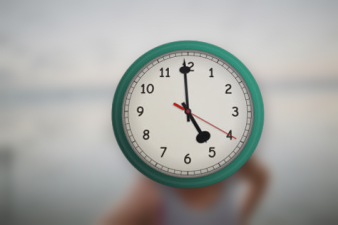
4:59:20
